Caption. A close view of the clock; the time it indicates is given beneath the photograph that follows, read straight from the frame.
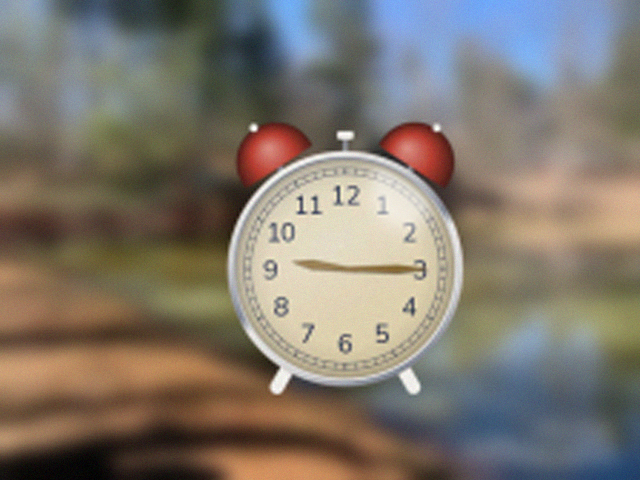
9:15
